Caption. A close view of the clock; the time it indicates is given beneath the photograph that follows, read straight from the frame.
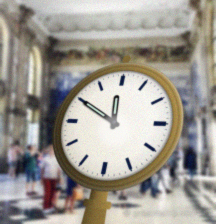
11:50
